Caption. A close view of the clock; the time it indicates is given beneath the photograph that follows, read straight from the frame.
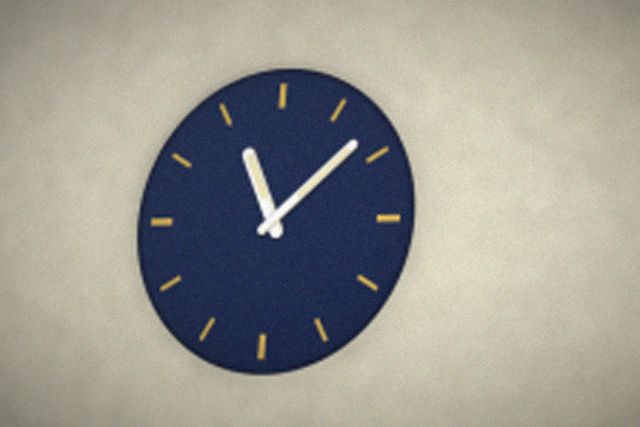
11:08
